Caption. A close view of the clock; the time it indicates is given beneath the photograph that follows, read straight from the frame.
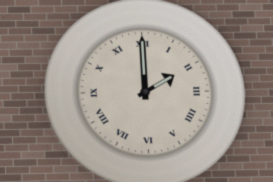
2:00
